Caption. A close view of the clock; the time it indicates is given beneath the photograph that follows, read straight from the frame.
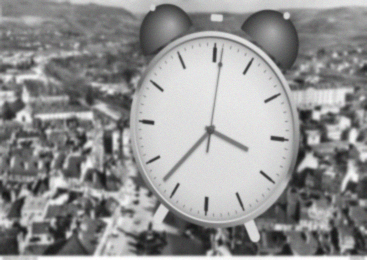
3:37:01
